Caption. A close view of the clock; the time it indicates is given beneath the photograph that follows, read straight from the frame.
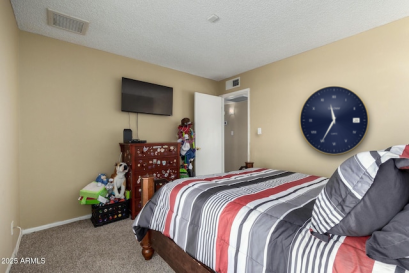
11:35
